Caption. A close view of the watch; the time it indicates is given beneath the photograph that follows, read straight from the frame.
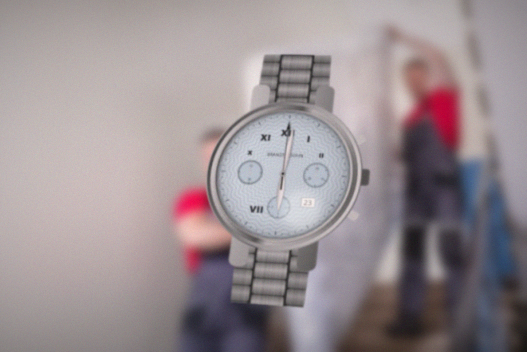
6:01
